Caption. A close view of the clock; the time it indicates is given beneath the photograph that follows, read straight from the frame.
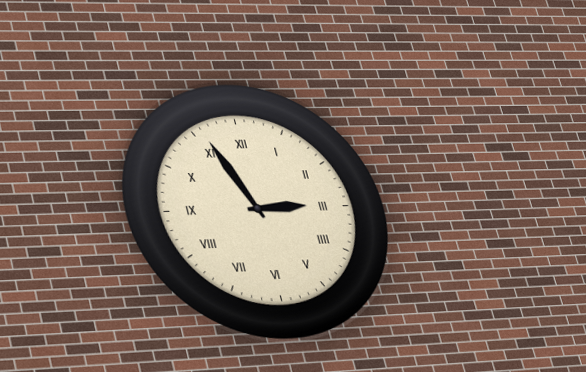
2:56
